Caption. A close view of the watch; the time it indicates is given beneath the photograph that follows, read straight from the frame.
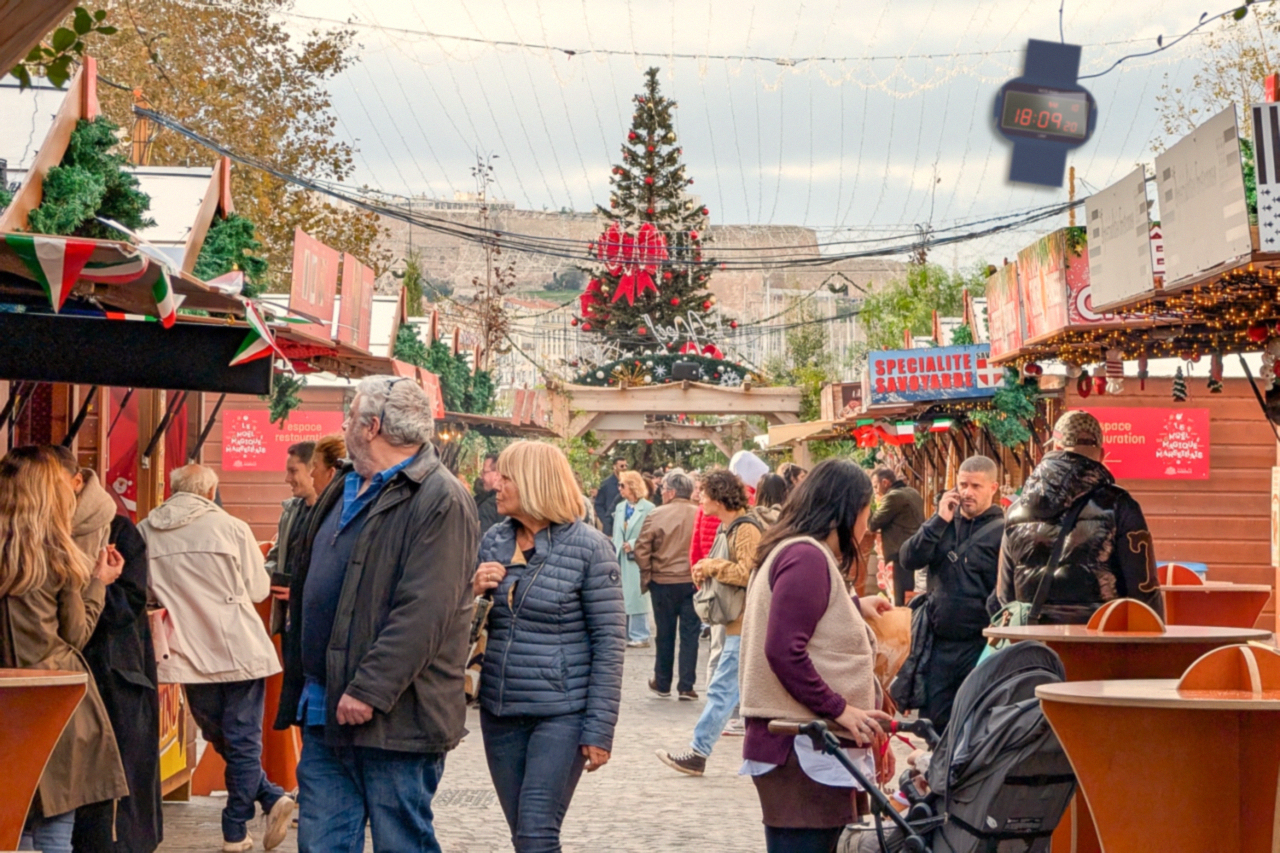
18:09
